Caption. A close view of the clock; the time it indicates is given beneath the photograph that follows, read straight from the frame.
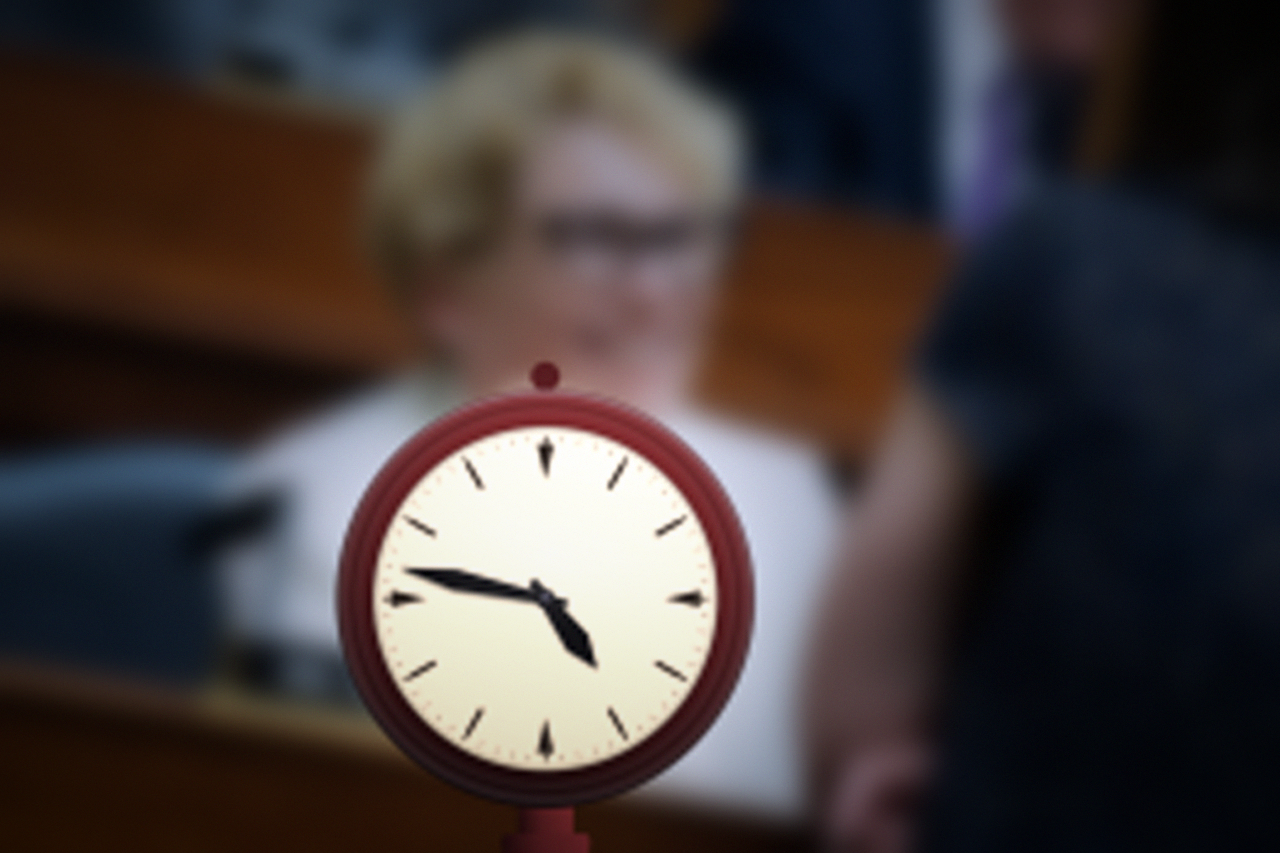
4:47
